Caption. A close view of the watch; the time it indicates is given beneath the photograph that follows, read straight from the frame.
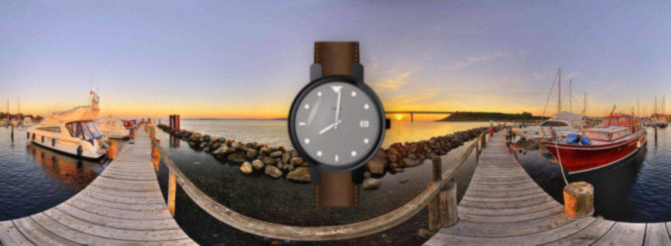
8:01
